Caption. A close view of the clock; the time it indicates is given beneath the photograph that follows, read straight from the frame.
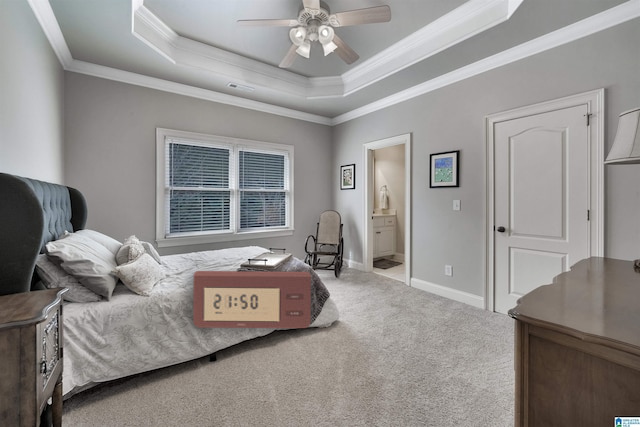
21:50
